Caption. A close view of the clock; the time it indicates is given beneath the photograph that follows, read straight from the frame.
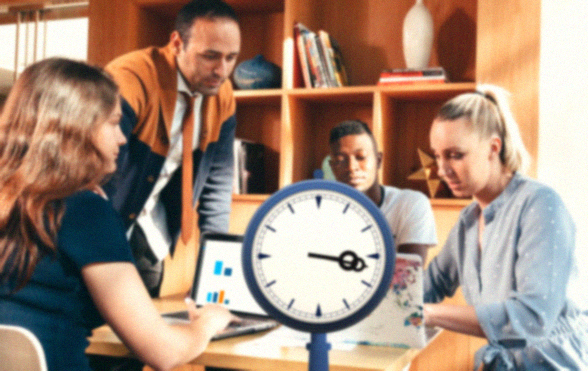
3:17
